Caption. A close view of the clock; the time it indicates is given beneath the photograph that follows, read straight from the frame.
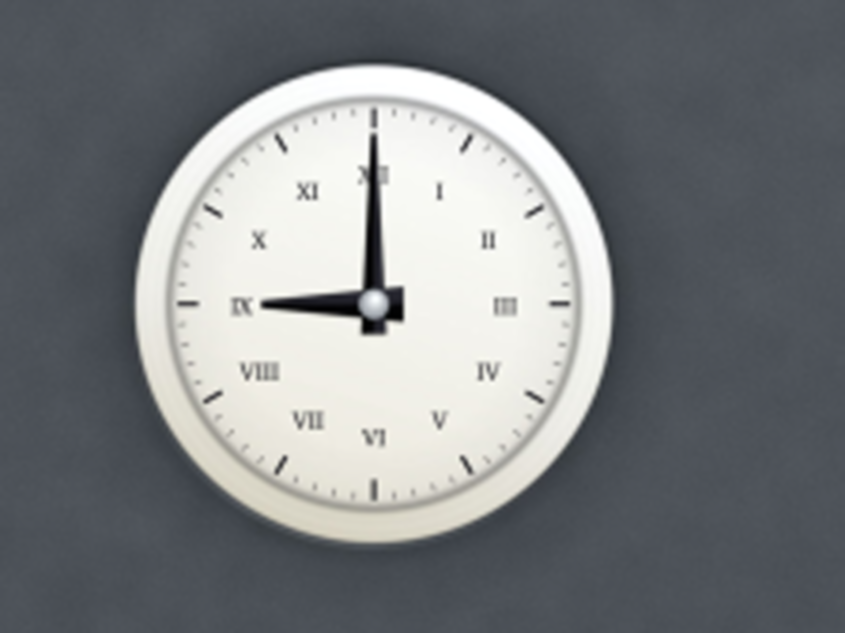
9:00
